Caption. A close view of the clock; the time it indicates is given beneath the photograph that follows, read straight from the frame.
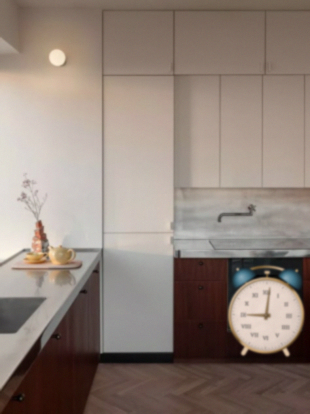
9:01
